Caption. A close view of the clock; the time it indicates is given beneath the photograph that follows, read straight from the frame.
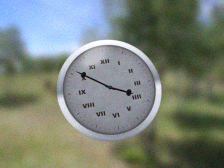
3:51
